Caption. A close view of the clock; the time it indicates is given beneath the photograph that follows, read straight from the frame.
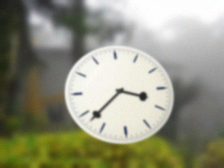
3:38
